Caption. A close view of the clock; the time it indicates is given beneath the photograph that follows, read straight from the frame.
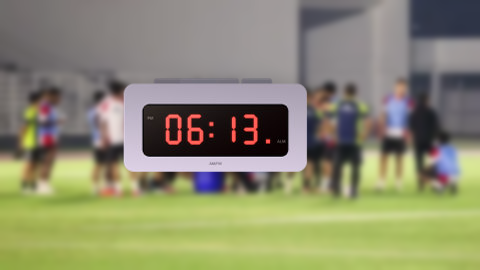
6:13
